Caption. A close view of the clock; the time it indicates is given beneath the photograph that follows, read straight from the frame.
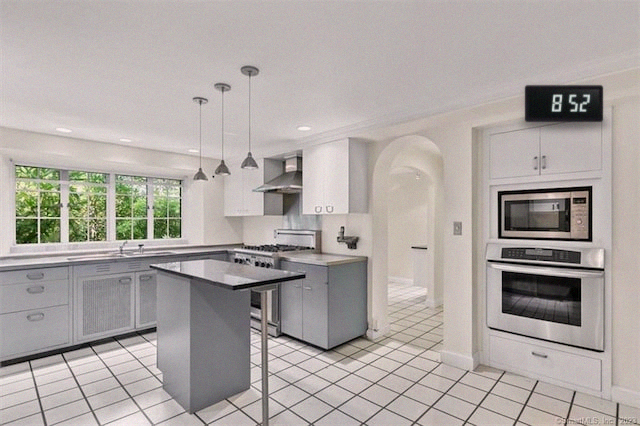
8:52
